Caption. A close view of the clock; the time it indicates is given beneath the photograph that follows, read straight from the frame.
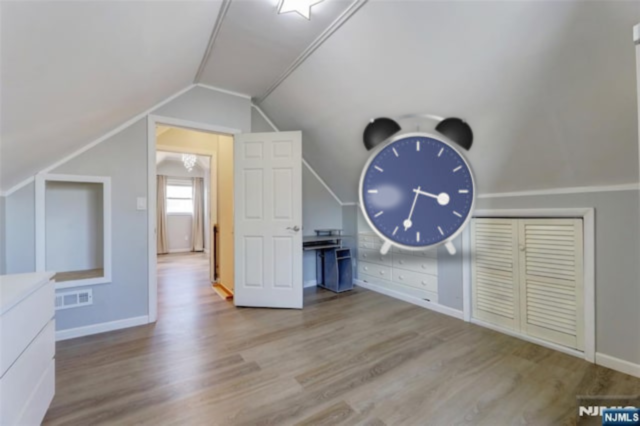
3:33
